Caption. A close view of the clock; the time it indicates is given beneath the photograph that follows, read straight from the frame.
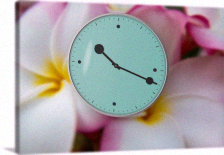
10:18
